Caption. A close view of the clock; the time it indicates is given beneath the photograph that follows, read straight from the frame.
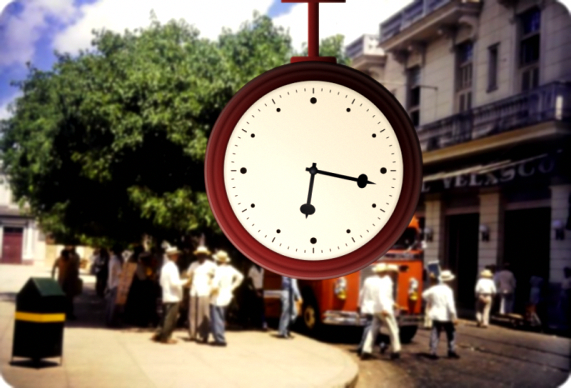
6:17
